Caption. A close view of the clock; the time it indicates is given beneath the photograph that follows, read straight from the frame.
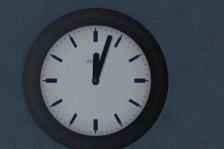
12:03
